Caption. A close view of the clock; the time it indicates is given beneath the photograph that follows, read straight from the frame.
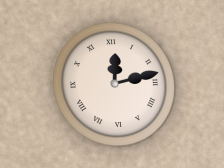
12:13
